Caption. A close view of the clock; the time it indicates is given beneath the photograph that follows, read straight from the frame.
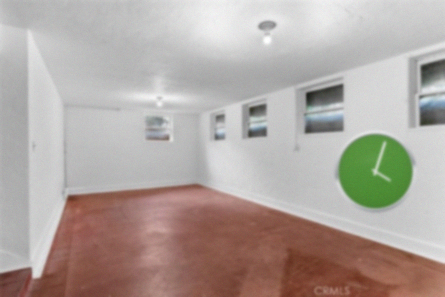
4:03
